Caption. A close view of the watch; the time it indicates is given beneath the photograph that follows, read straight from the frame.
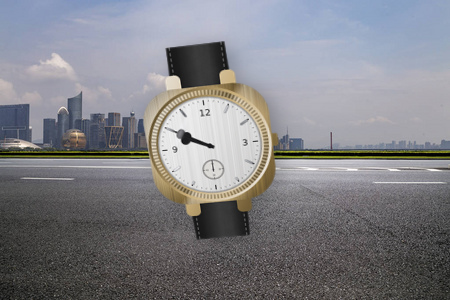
9:50
